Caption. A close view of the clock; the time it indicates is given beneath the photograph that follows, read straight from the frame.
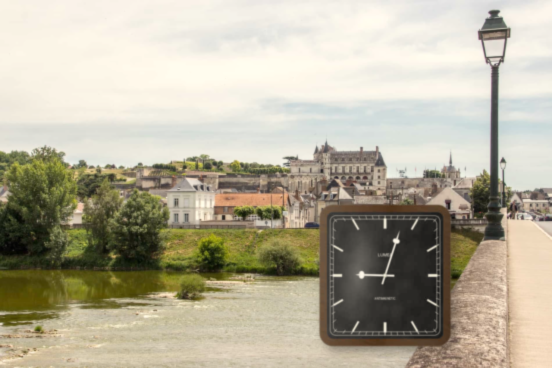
9:03
